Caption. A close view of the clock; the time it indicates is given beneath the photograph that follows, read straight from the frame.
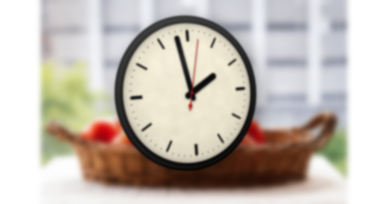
1:58:02
